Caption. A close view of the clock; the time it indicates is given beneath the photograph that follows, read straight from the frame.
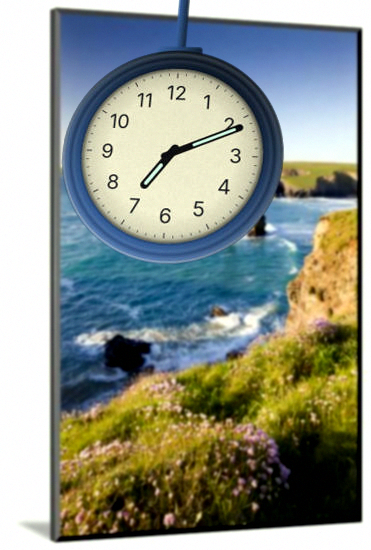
7:11
